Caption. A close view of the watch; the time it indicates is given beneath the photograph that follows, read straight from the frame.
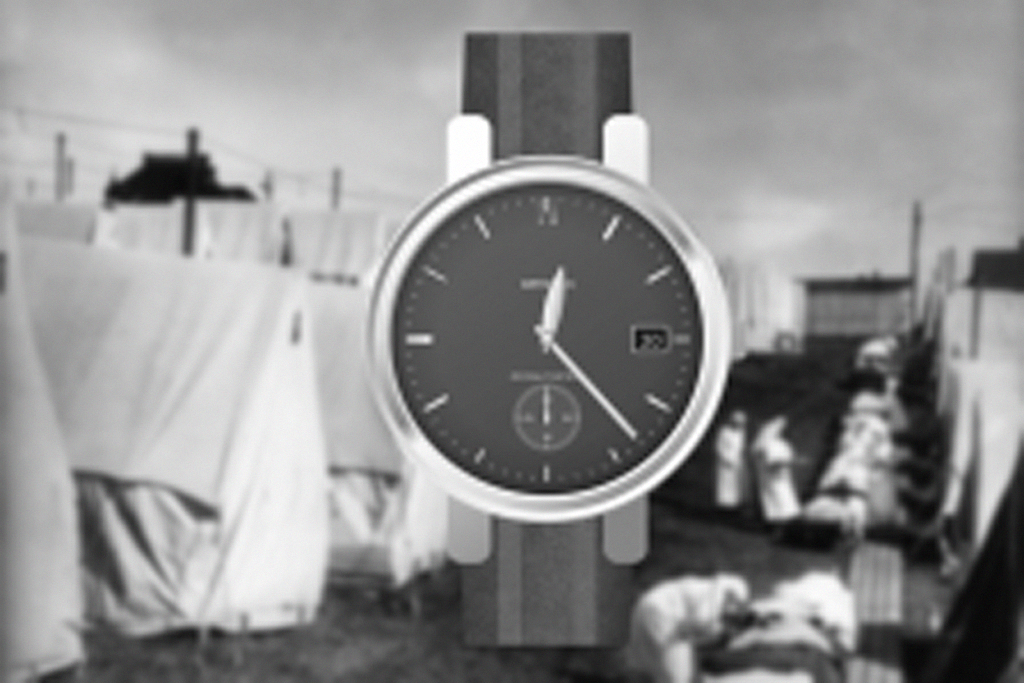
12:23
